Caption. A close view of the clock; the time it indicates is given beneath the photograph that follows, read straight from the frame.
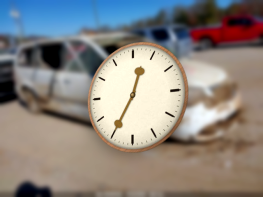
12:35
